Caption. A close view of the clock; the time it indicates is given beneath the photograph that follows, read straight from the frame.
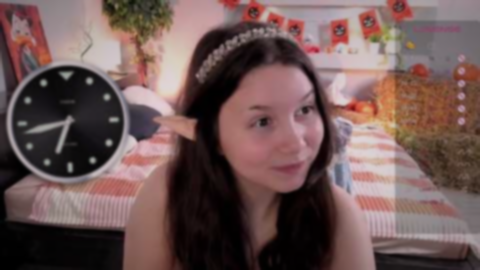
6:43
